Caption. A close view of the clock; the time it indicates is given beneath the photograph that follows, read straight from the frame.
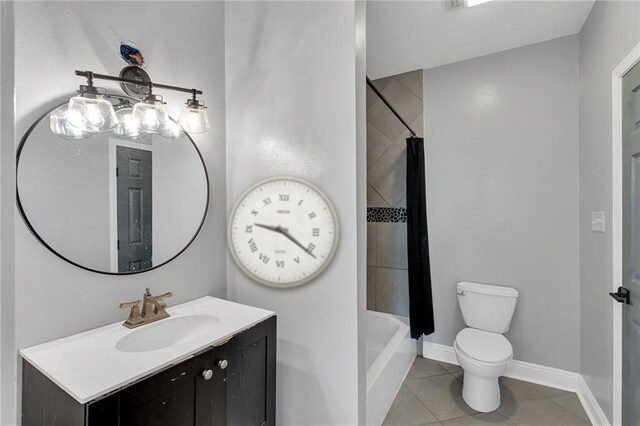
9:21
